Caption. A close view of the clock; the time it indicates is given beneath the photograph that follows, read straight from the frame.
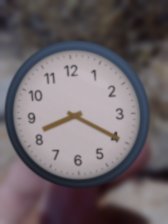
8:20
